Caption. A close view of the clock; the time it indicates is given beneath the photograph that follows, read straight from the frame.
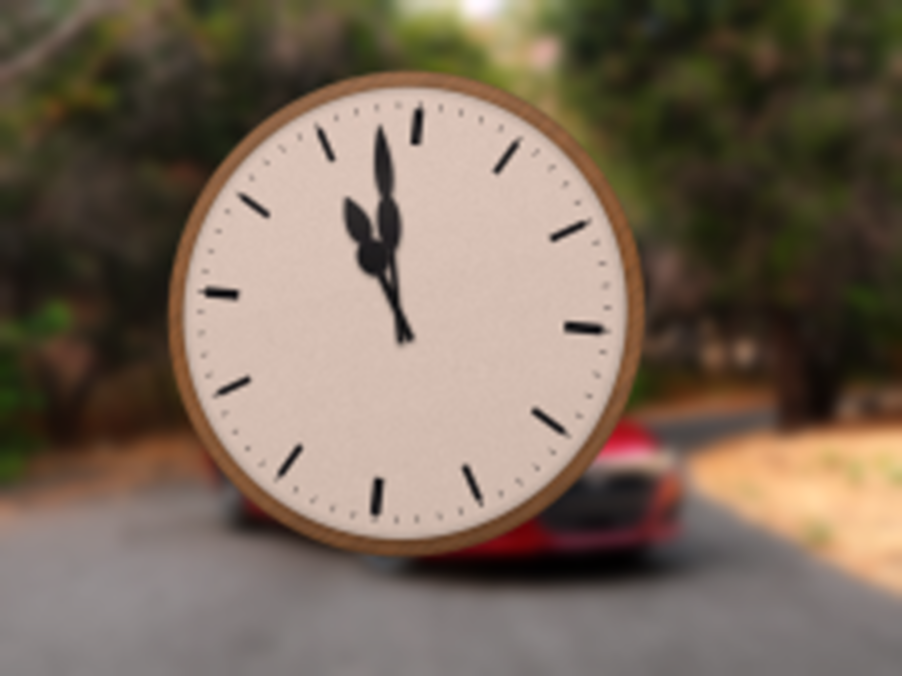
10:58
